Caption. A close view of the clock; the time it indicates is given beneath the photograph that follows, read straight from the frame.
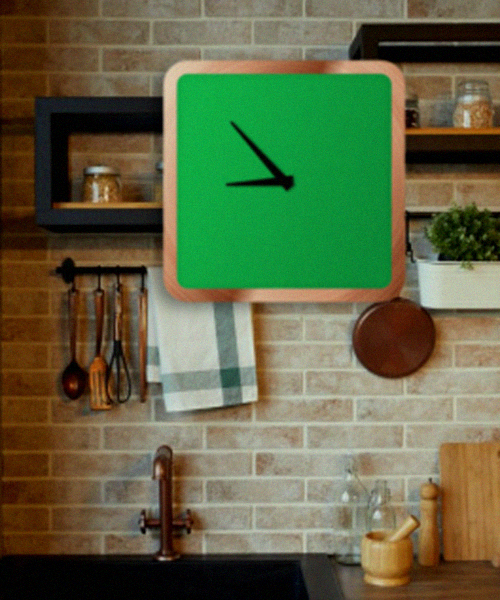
8:53
